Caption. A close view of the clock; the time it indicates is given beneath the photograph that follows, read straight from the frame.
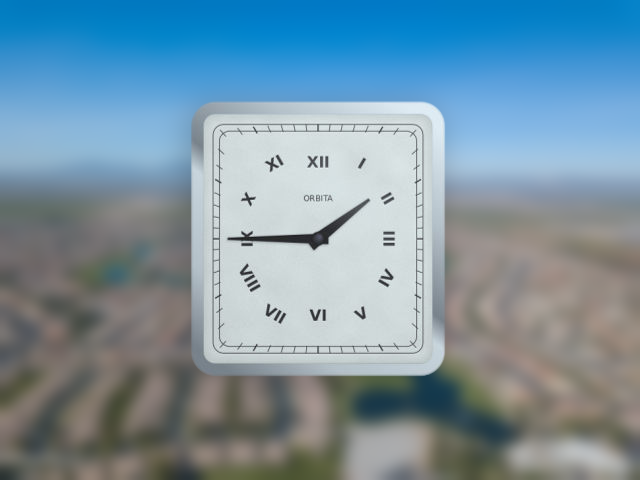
1:45
